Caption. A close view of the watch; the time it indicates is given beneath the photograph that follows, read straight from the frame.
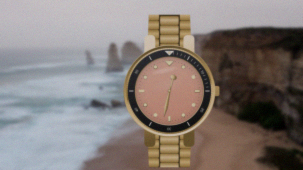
12:32
